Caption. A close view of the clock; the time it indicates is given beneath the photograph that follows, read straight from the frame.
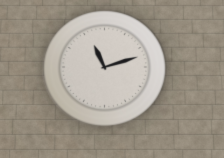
11:12
